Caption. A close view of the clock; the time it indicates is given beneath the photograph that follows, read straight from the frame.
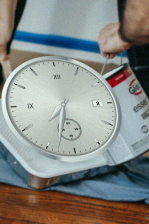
7:33
